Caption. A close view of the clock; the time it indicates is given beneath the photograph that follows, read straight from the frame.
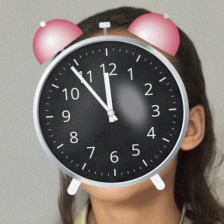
11:54
